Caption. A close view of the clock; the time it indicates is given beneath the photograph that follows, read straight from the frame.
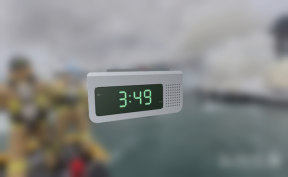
3:49
